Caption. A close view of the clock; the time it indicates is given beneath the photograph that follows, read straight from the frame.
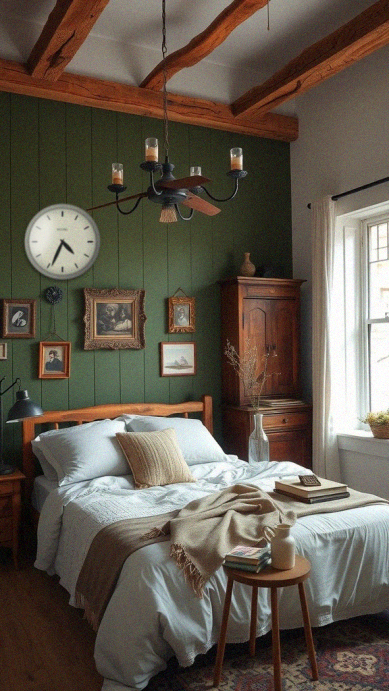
4:34
